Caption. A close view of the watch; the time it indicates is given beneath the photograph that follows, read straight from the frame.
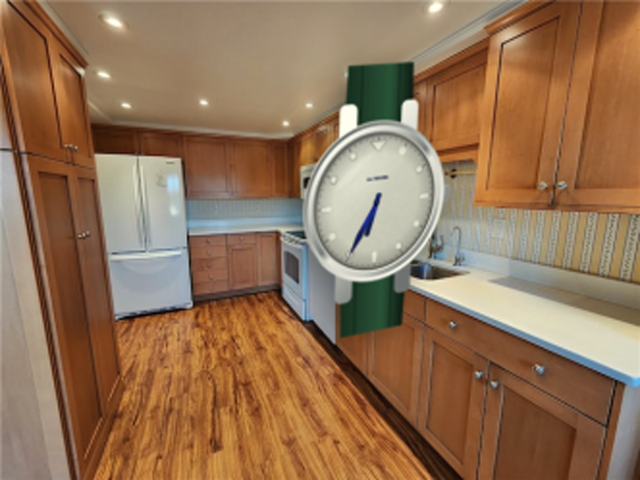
6:35
